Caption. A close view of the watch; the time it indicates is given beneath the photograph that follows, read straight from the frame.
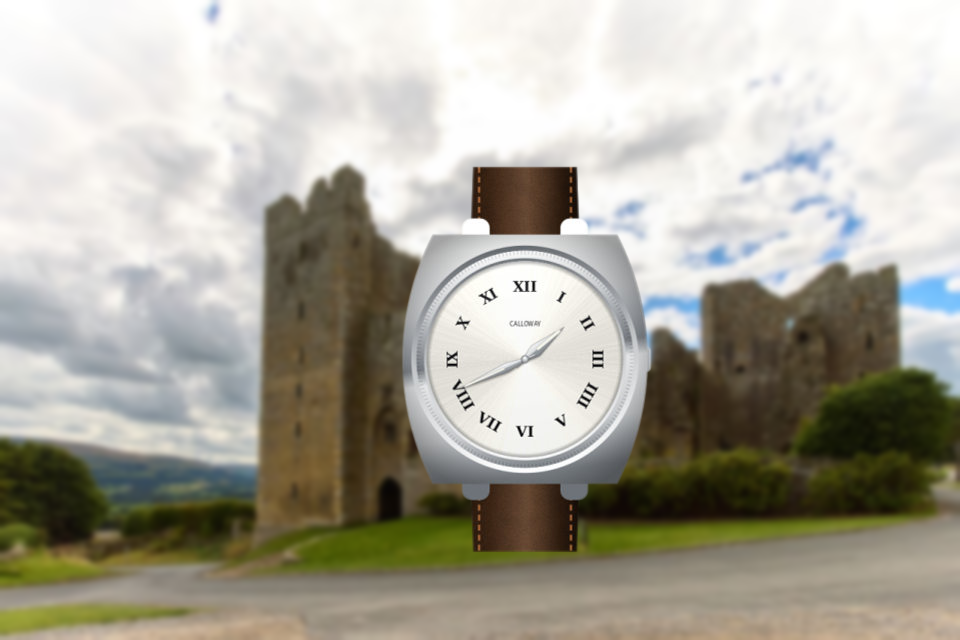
1:41
